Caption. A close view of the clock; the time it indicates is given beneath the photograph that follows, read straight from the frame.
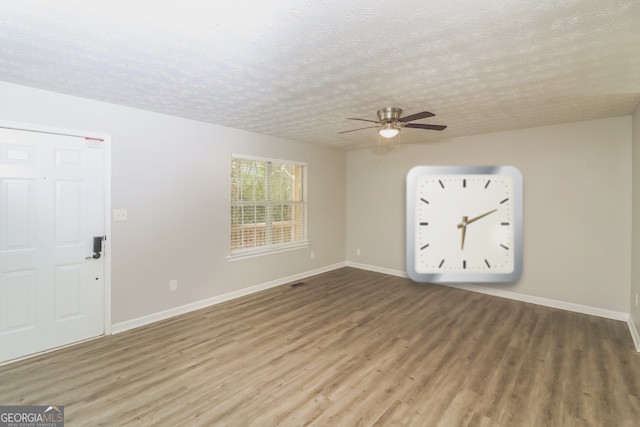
6:11
